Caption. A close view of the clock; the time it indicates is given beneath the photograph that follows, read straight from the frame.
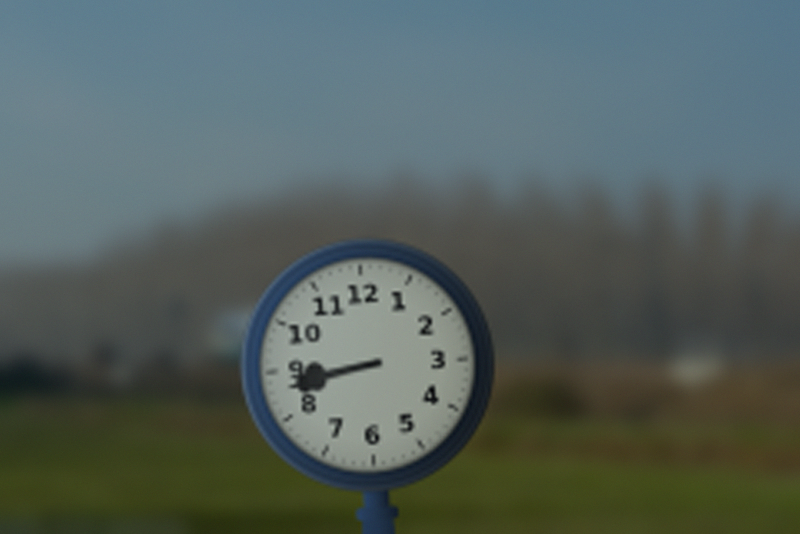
8:43
